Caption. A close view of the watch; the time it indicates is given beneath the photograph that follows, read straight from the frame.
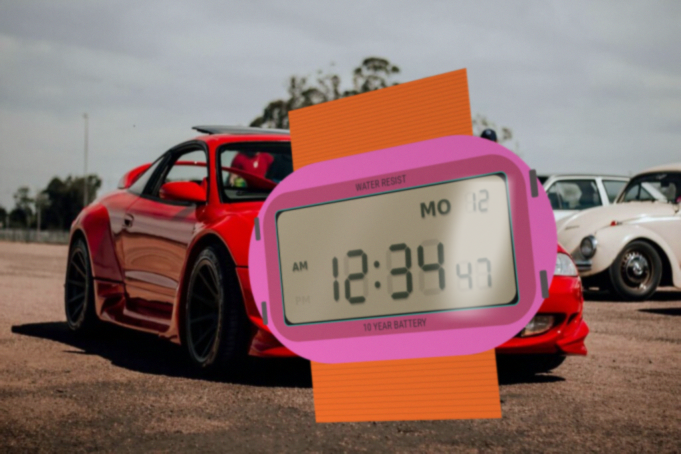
12:34:47
